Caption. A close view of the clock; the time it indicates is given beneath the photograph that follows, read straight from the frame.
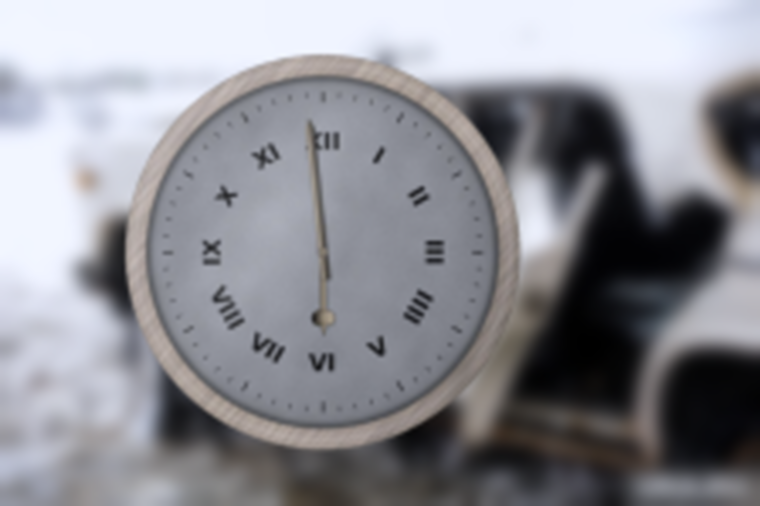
5:59
